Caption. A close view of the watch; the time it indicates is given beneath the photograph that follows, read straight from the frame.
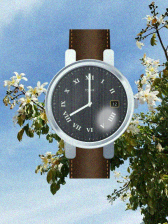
8:00
